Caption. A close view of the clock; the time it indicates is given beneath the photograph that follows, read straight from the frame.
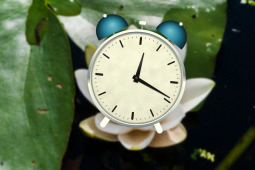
12:19
